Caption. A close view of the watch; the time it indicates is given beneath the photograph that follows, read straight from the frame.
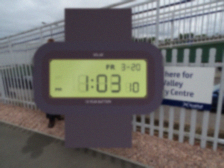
1:03:10
